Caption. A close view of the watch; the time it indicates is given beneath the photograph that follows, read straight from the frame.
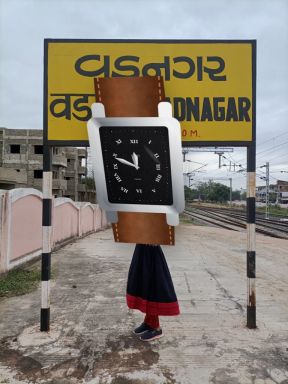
11:49
